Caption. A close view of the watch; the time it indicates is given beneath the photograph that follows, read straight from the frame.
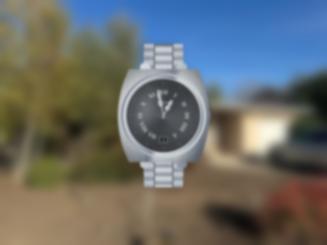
12:58
